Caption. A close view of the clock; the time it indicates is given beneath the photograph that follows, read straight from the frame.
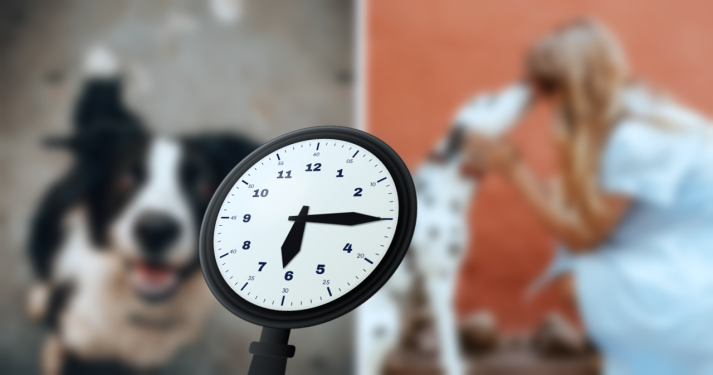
6:15
